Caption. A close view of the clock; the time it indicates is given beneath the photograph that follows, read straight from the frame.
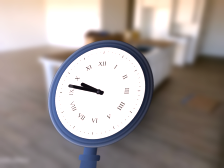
9:47
